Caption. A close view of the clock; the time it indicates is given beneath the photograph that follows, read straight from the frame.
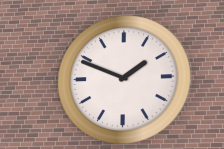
1:49
